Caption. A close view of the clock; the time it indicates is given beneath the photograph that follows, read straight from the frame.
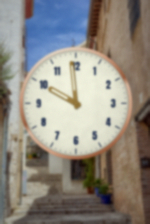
9:59
